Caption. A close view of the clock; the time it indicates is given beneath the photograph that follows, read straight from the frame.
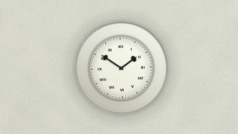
1:51
